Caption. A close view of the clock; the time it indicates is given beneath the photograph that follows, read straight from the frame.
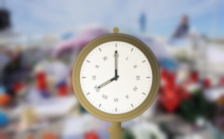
8:00
